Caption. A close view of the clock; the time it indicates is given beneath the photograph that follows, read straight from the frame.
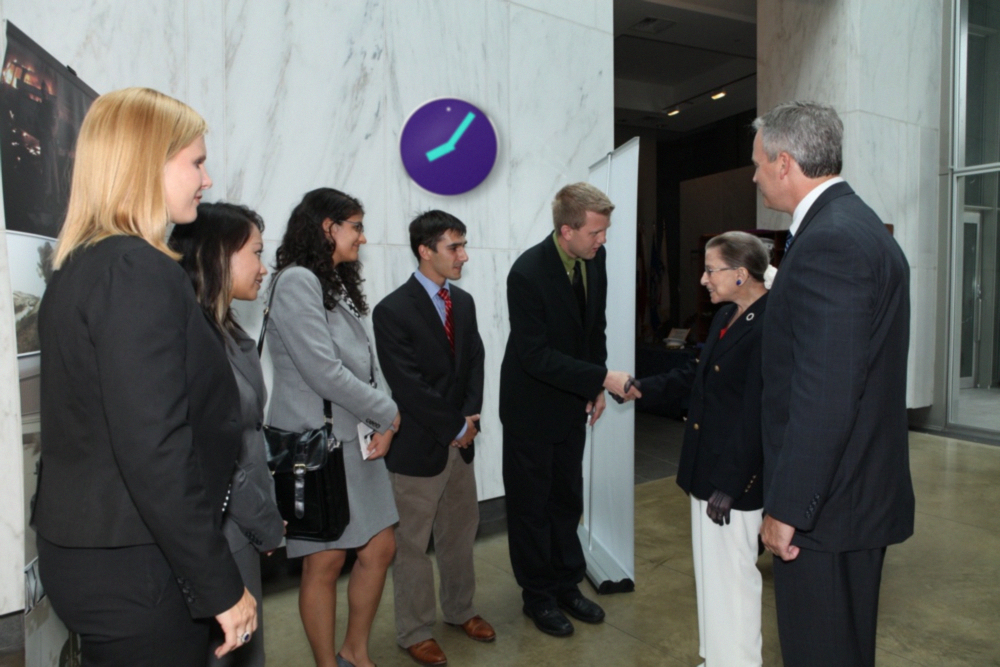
8:06
